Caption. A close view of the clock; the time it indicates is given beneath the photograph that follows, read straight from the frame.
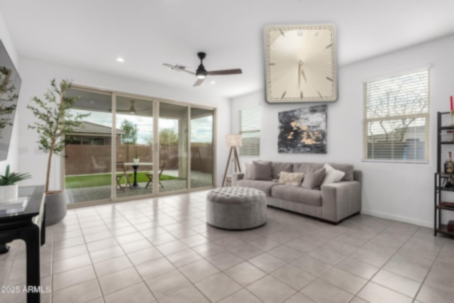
5:31
